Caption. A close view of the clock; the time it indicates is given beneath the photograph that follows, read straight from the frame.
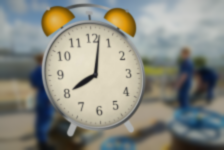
8:02
